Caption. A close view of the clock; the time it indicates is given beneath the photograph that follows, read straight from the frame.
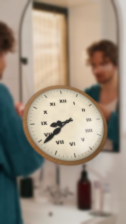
8:39
